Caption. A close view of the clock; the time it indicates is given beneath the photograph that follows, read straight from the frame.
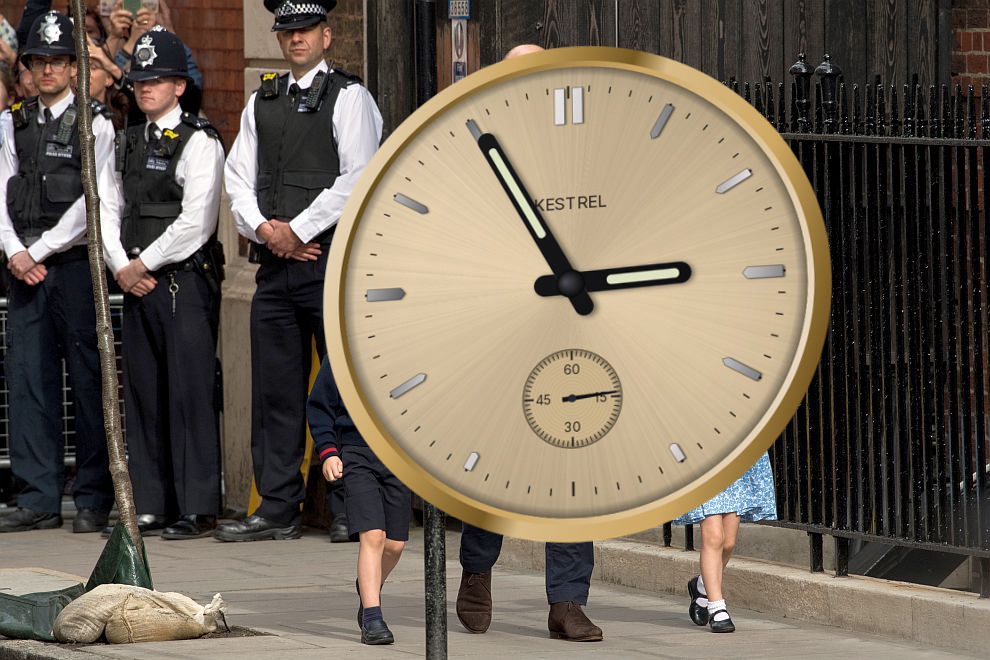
2:55:14
